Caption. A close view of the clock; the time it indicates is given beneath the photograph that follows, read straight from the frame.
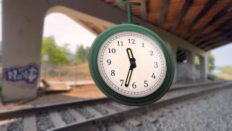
11:33
